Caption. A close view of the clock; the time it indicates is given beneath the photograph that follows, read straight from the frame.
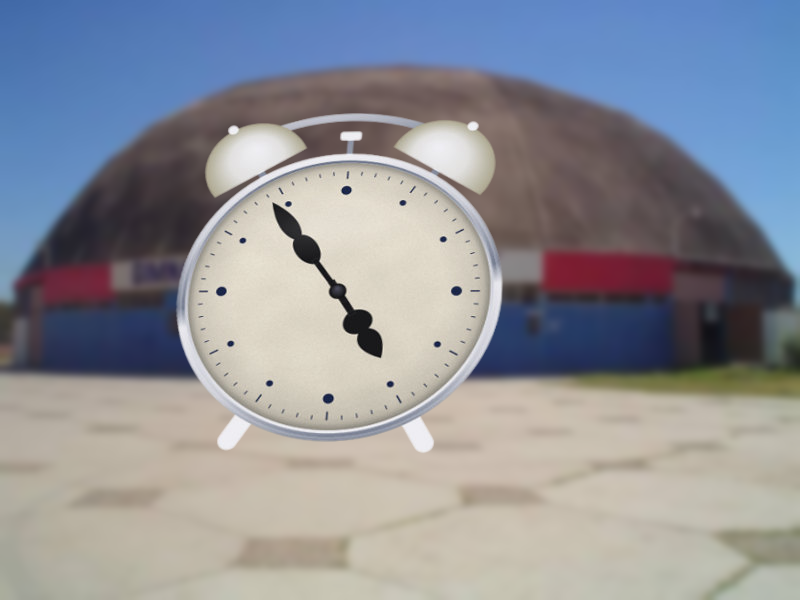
4:54
